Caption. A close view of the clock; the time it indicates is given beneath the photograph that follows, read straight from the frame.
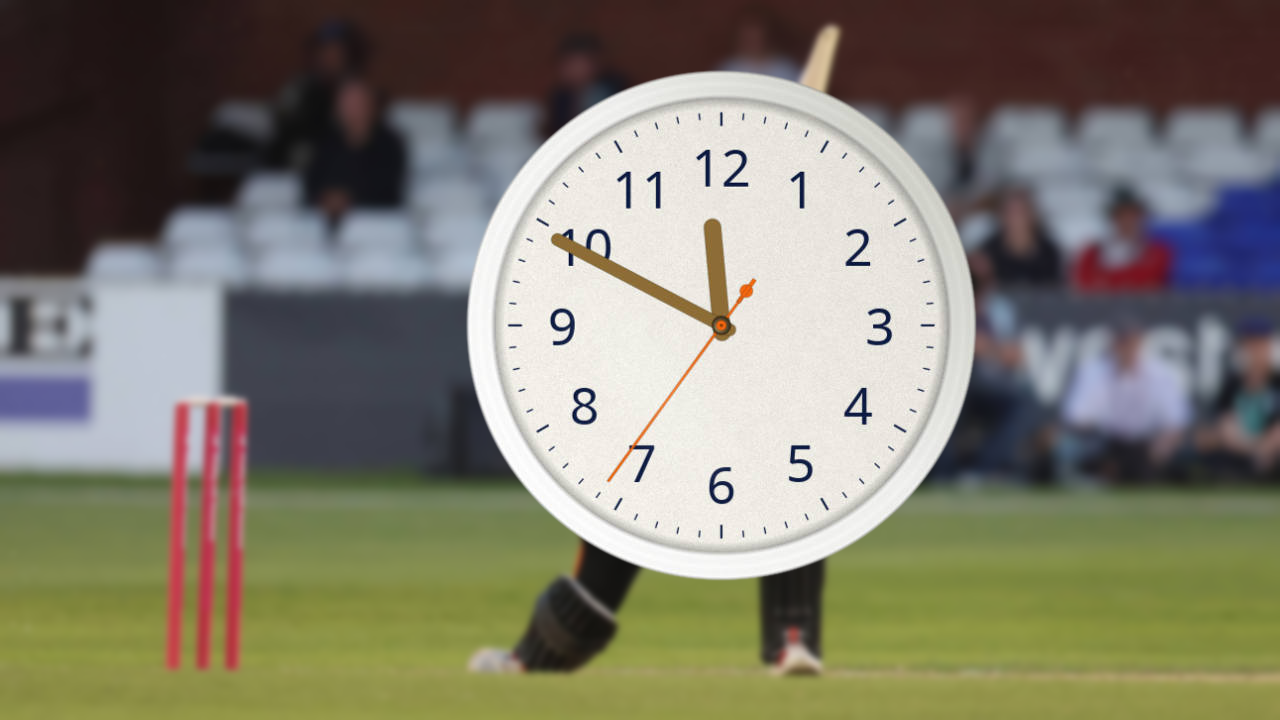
11:49:36
